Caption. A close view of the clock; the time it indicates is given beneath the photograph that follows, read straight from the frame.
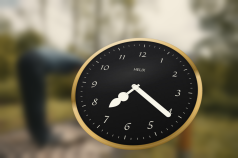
7:21
